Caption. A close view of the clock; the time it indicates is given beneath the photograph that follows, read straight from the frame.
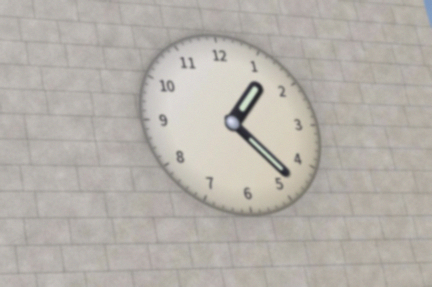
1:23
